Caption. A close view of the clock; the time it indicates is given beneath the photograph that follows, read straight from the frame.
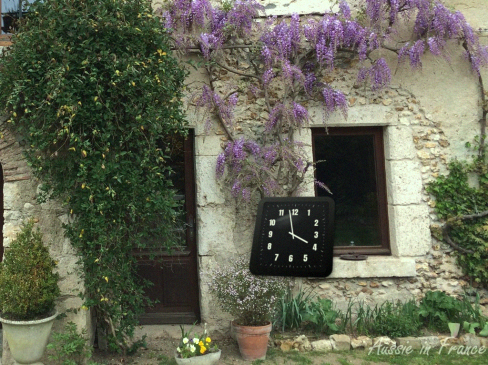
3:58
